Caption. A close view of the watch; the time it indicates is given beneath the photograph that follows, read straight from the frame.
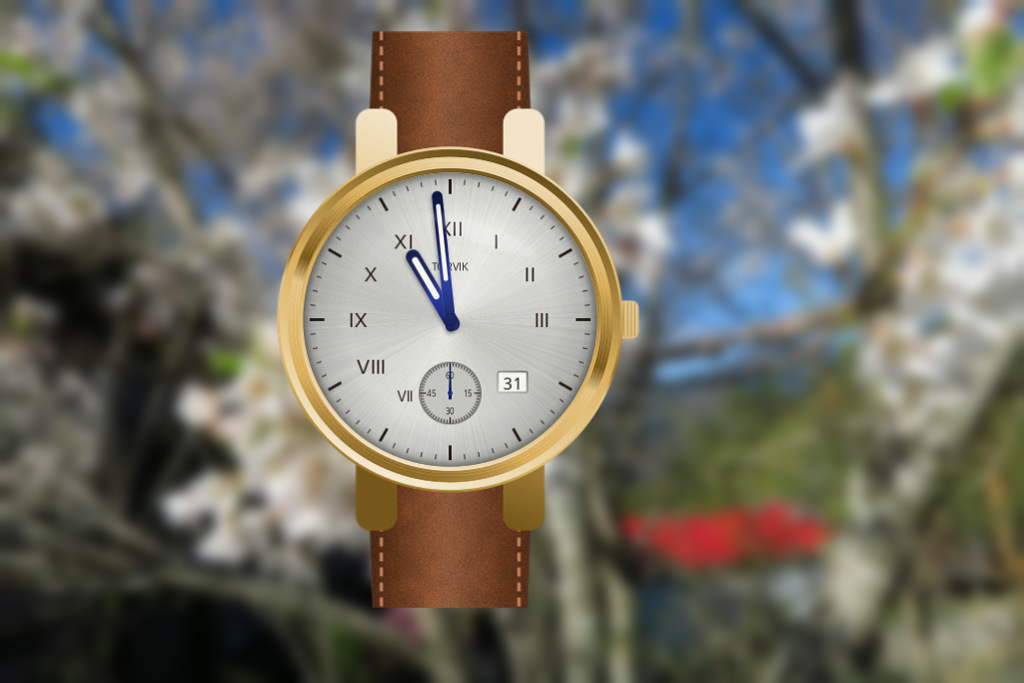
10:59
